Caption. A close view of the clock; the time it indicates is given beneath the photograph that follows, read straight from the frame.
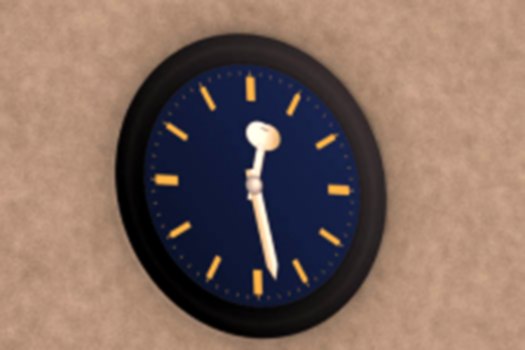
12:28
